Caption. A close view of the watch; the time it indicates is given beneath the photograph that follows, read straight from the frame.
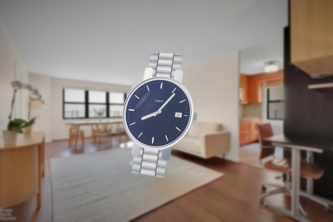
8:06
